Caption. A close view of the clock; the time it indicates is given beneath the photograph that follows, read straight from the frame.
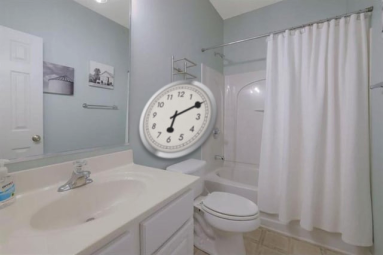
6:10
